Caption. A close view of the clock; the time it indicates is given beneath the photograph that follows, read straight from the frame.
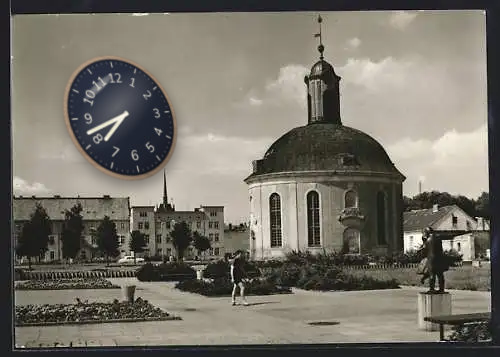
7:42
